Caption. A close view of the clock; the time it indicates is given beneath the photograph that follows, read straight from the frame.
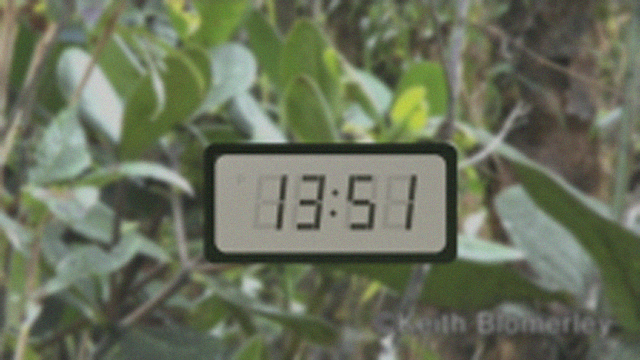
13:51
